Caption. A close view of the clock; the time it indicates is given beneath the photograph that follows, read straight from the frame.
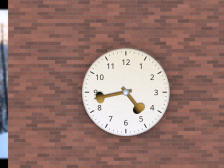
4:43
